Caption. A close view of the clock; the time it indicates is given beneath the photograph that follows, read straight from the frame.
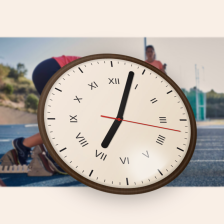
7:03:17
